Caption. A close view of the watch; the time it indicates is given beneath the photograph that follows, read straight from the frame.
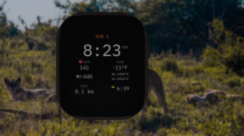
8:23
